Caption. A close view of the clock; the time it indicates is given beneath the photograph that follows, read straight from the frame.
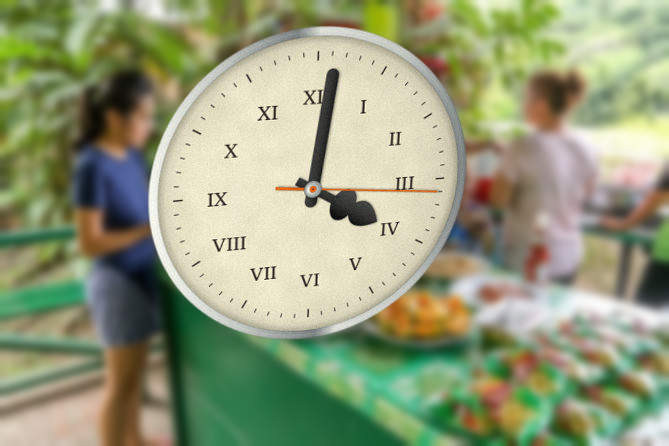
4:01:16
